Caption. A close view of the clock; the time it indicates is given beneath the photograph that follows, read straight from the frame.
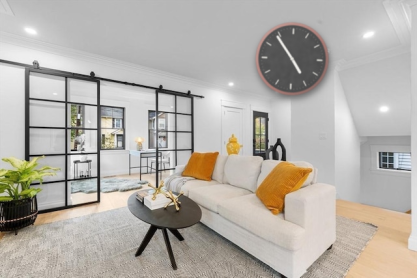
4:54
